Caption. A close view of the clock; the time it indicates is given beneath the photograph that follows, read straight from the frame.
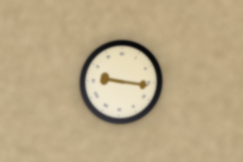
9:16
